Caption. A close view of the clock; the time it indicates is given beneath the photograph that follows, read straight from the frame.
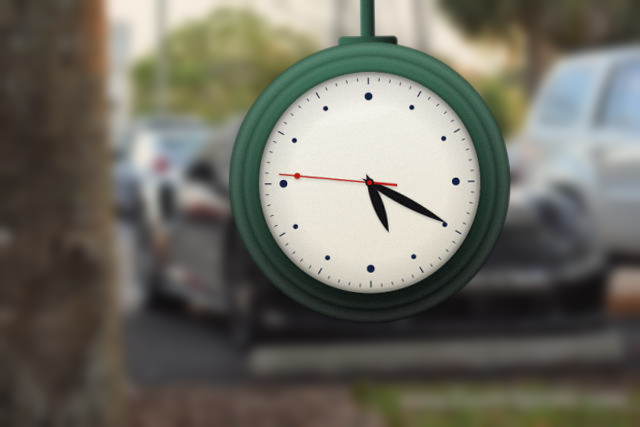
5:19:46
